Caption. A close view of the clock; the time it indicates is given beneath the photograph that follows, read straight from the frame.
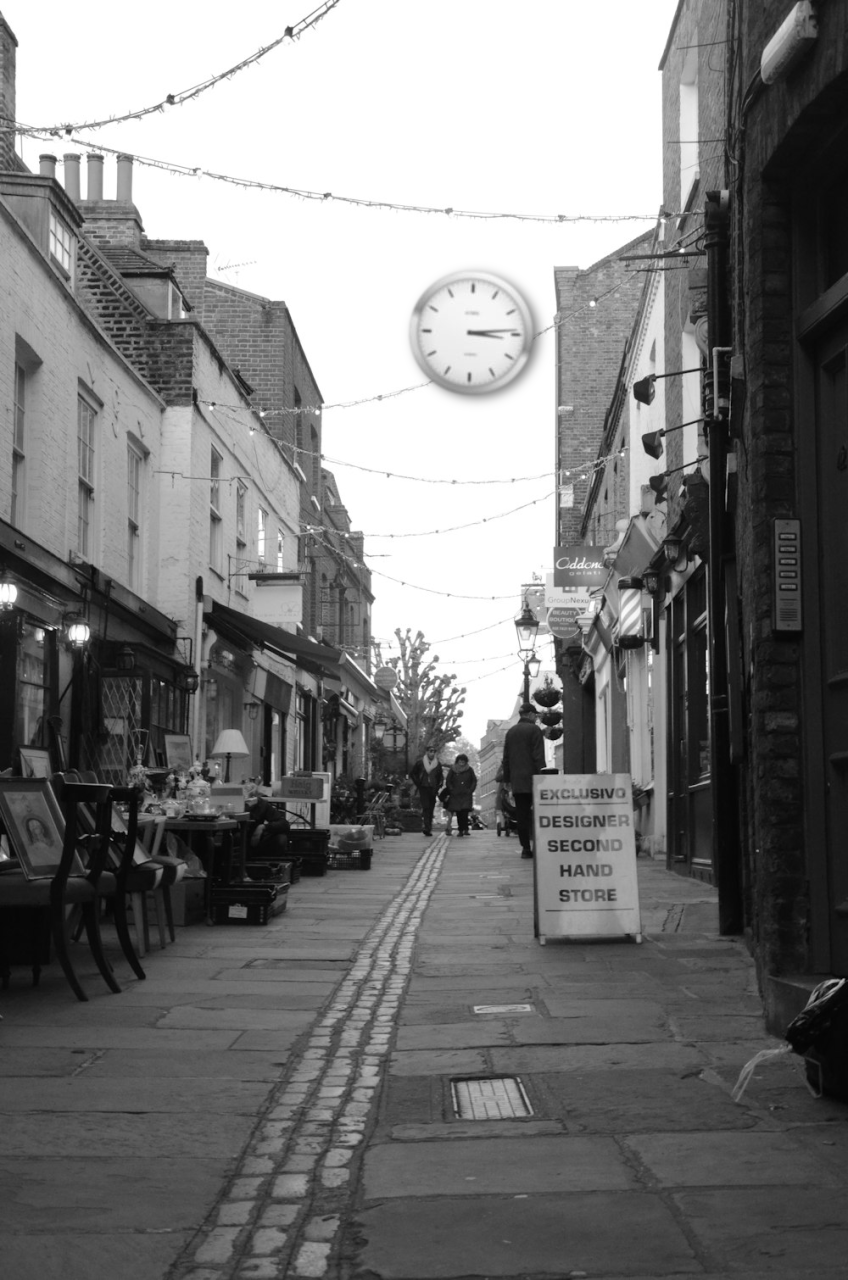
3:14
